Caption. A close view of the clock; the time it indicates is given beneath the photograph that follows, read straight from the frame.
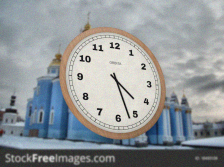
4:27
